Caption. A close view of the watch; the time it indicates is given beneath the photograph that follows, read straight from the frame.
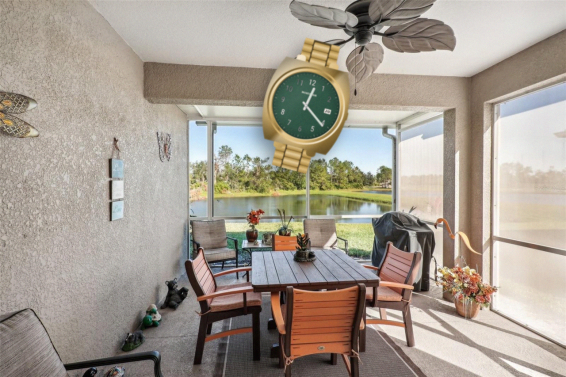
12:21
